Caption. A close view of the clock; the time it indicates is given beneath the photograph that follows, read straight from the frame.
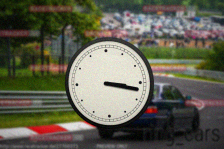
3:17
